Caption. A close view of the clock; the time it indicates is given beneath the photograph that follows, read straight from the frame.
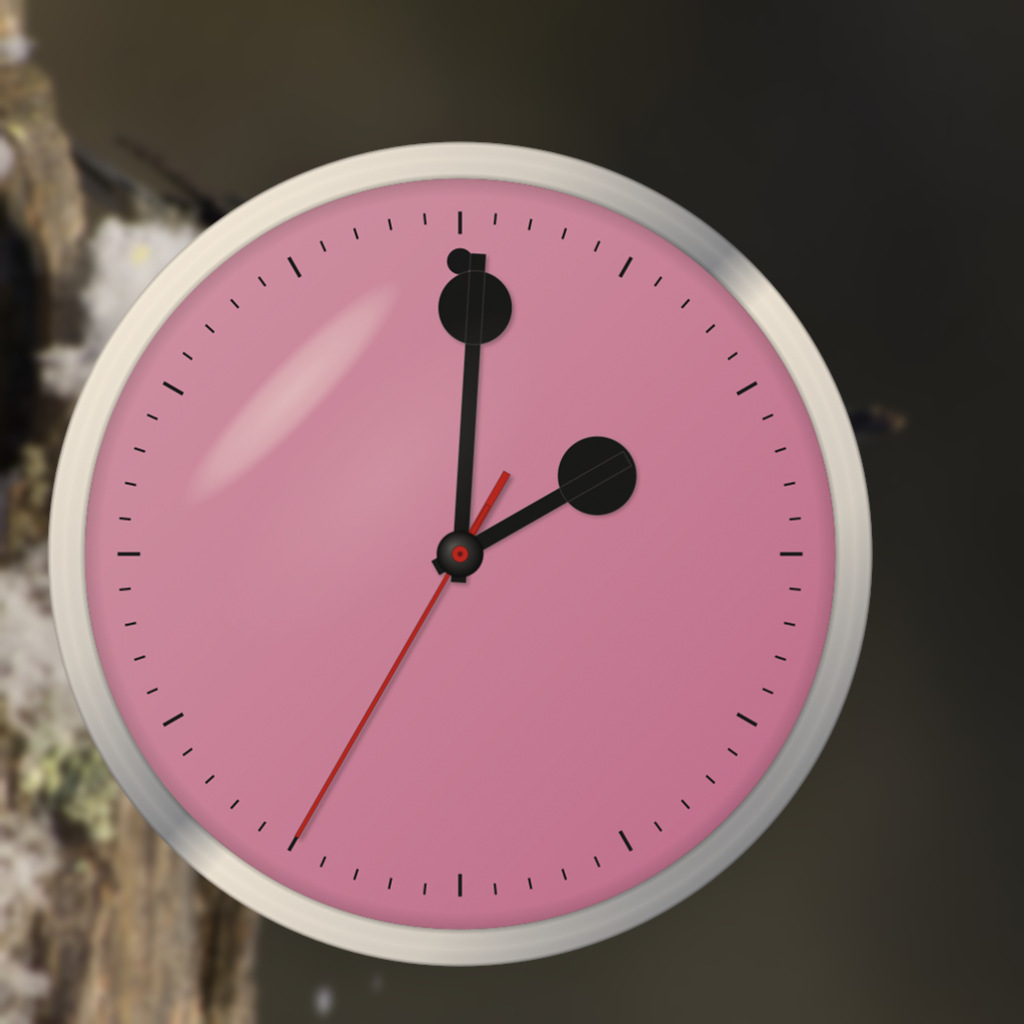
2:00:35
